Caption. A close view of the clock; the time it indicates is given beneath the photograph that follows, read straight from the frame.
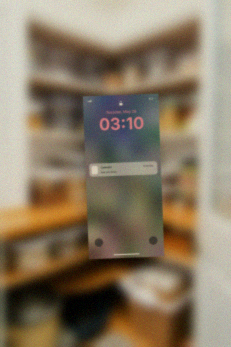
3:10
